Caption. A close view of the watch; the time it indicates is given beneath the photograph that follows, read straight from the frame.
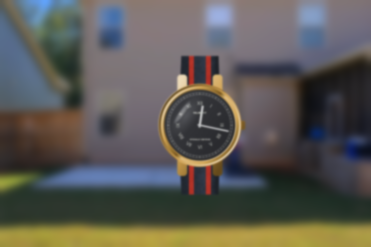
12:17
